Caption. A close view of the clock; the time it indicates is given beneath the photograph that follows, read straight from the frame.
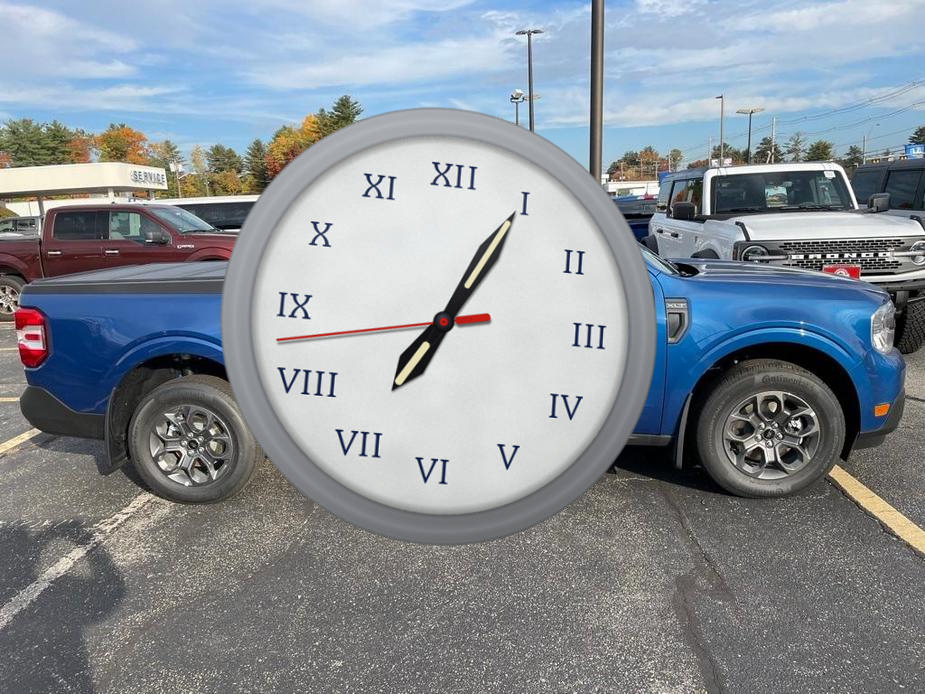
7:04:43
